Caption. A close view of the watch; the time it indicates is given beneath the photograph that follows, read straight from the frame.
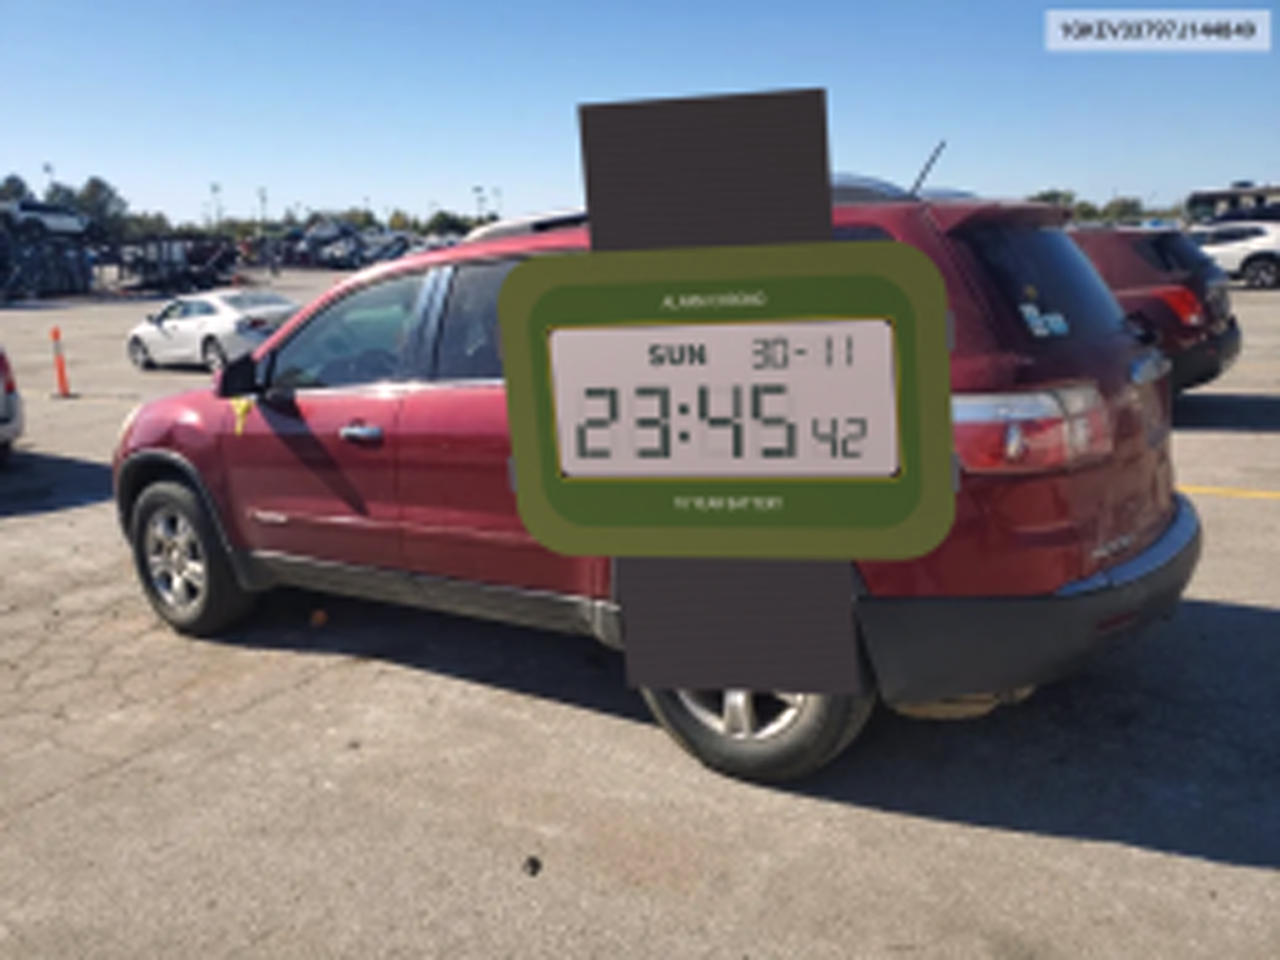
23:45:42
